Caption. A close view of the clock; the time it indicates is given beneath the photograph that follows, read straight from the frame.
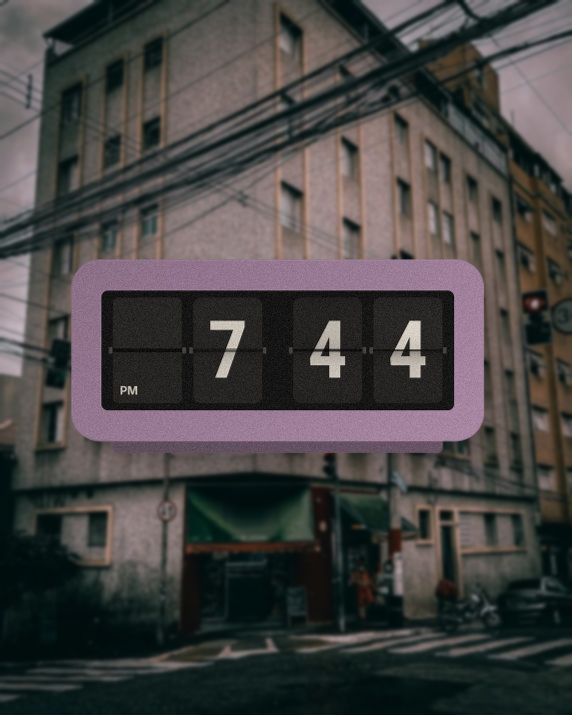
7:44
